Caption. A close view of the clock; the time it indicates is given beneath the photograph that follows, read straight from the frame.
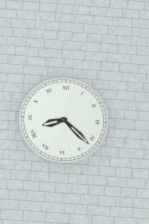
8:22
